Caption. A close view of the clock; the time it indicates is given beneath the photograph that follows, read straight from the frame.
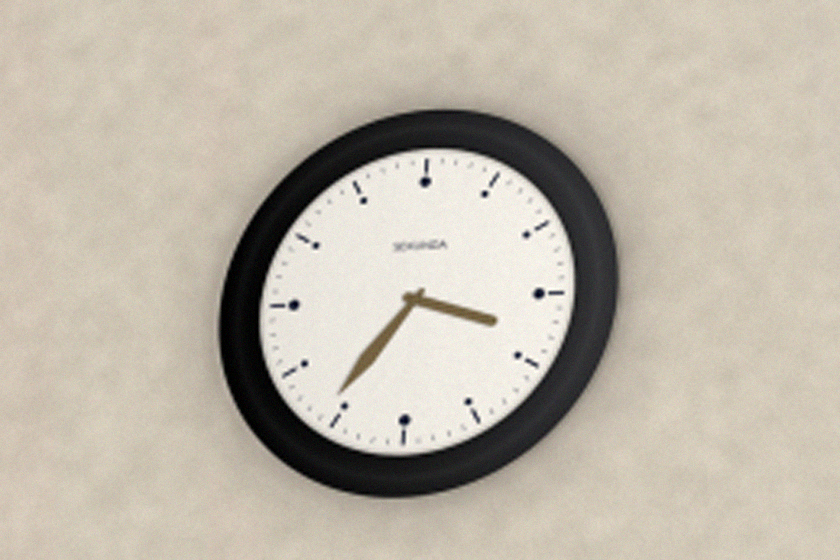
3:36
